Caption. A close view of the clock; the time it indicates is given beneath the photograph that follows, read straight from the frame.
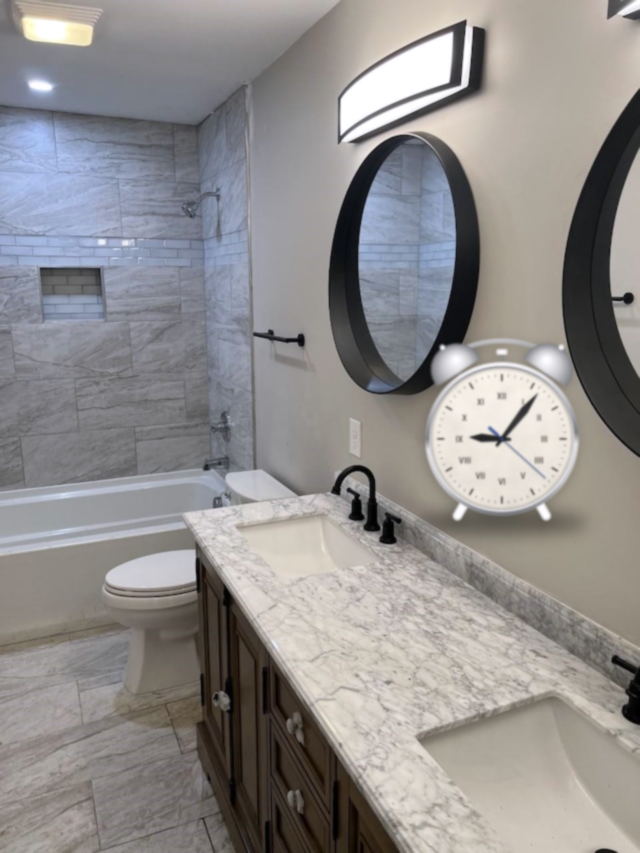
9:06:22
